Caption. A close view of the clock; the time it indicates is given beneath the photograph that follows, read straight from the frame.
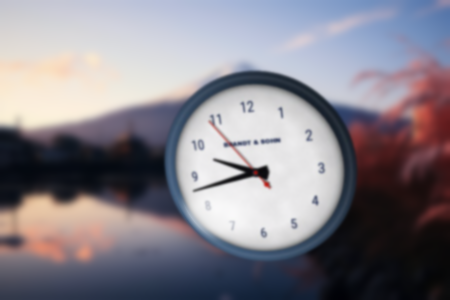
9:42:54
